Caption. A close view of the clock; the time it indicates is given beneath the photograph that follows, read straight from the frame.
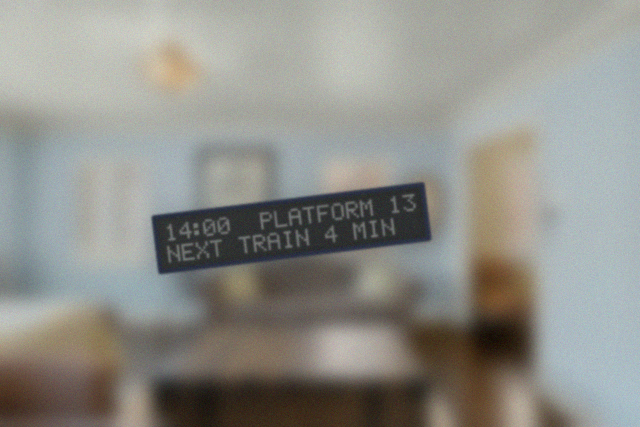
14:00
